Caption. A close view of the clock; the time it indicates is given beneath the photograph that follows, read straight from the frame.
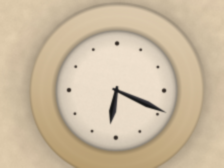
6:19
